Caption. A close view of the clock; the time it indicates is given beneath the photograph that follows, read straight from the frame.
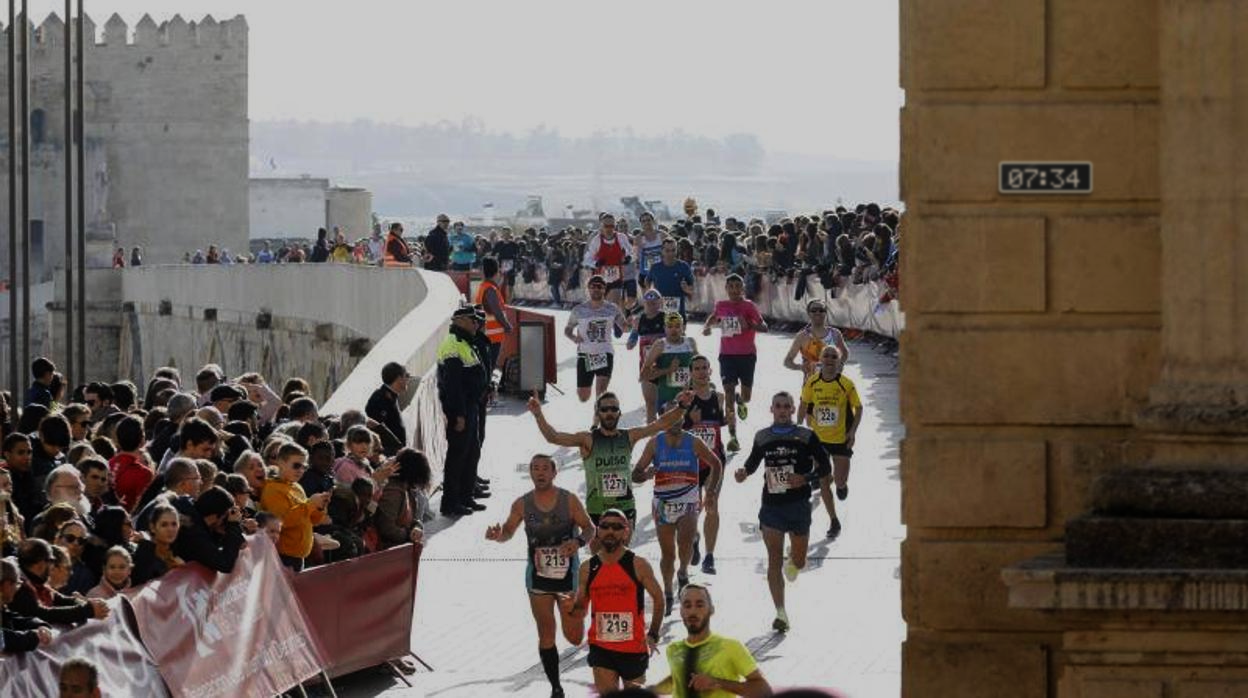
7:34
